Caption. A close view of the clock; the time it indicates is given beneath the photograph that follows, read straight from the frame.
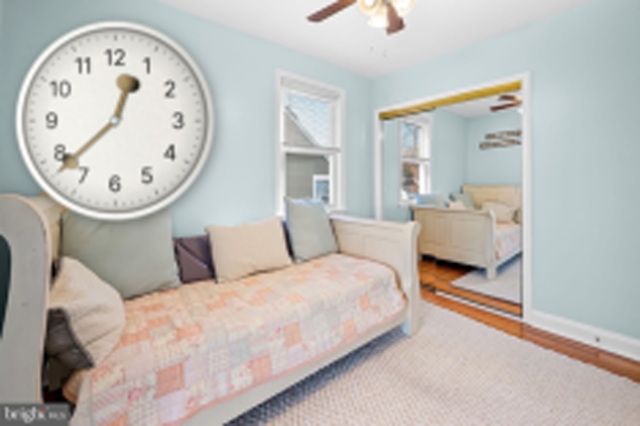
12:38
